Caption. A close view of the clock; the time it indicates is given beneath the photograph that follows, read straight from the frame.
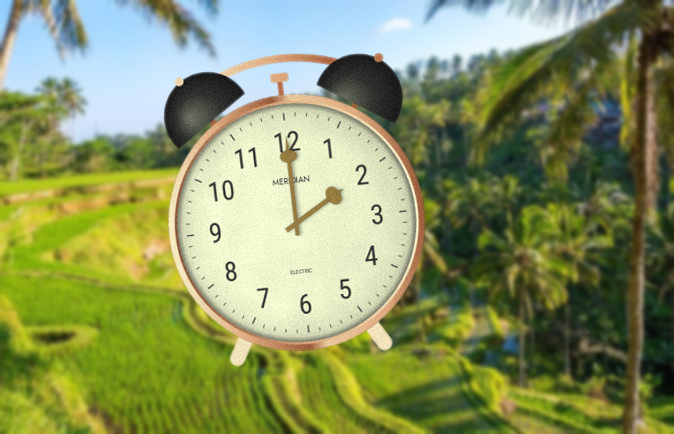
2:00
